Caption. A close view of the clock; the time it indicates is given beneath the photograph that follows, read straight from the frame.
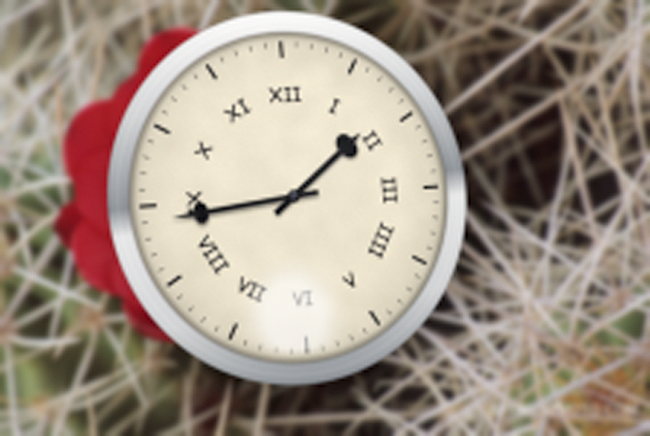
1:44
